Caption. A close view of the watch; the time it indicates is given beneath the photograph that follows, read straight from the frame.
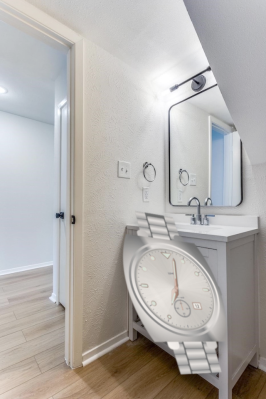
7:02
